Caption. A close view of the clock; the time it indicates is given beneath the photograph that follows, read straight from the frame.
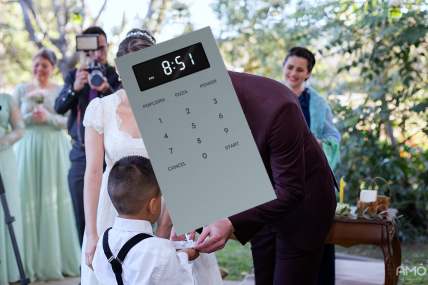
8:51
